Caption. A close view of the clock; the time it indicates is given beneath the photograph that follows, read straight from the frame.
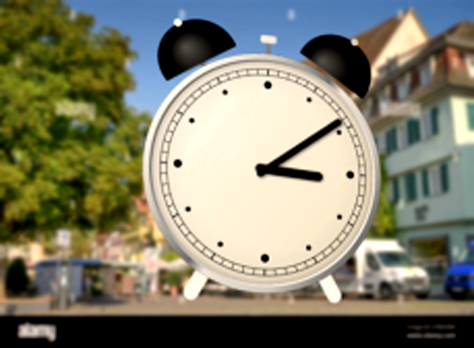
3:09
